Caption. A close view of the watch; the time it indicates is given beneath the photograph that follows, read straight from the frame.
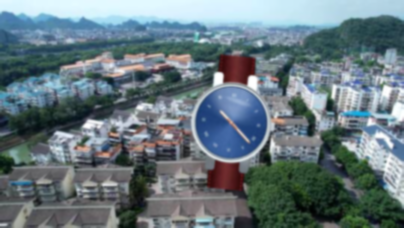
10:22
